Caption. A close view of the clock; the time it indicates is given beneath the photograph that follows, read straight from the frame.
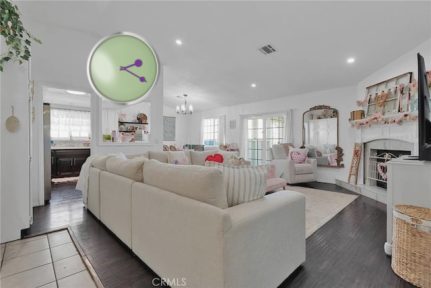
2:20
